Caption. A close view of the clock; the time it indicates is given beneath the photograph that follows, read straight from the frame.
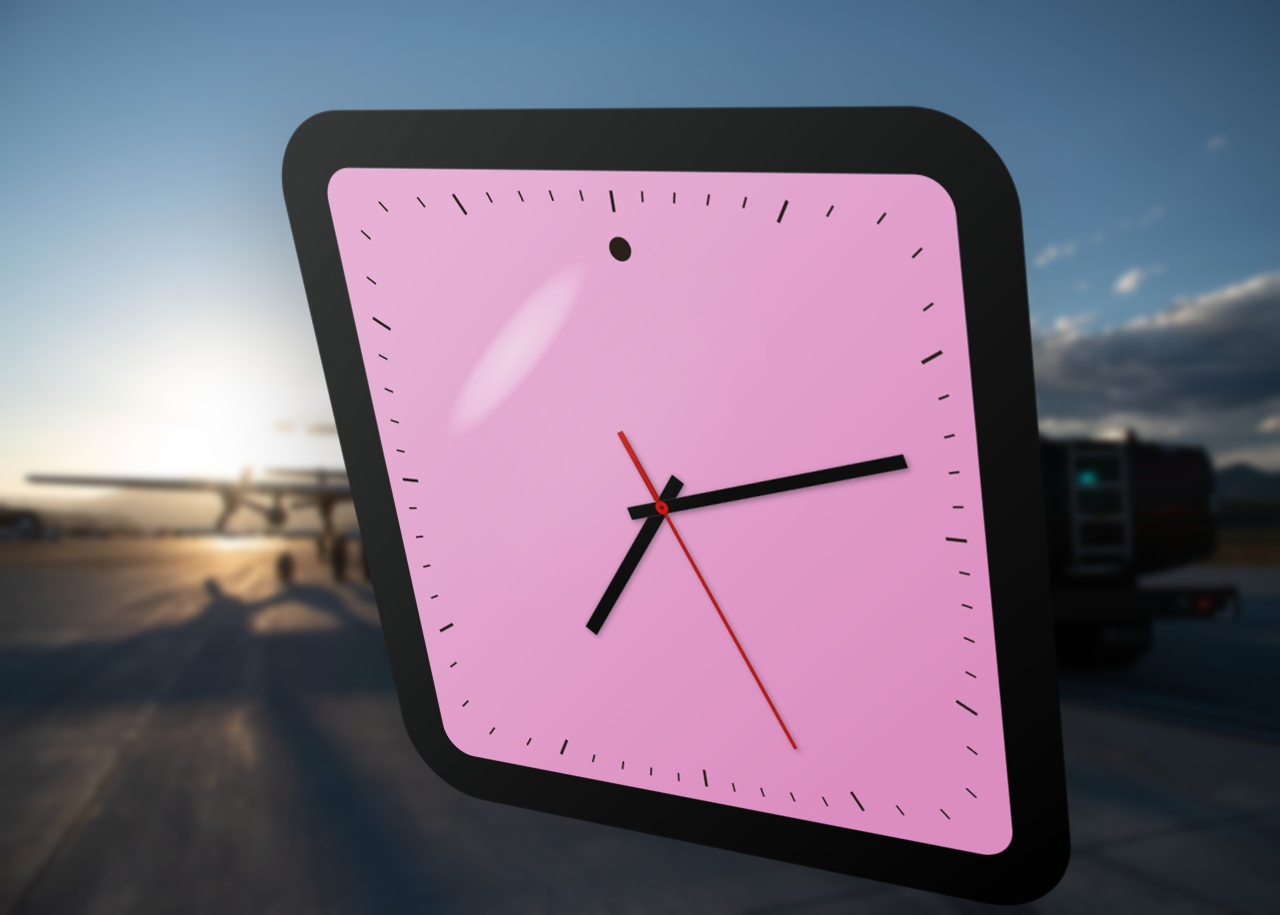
7:12:26
